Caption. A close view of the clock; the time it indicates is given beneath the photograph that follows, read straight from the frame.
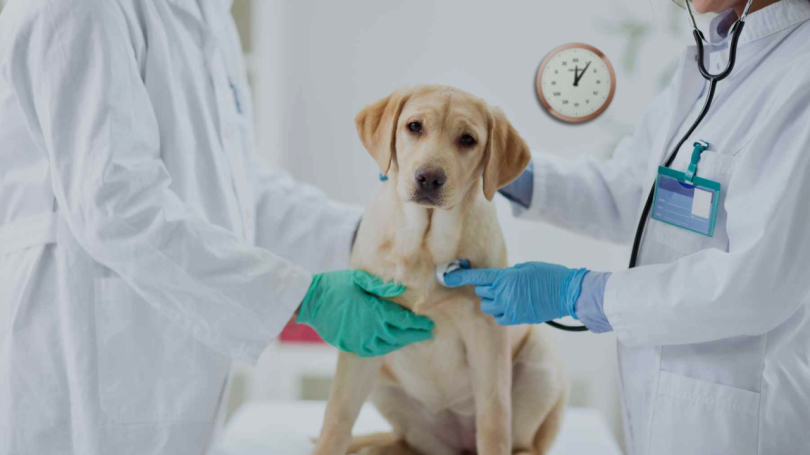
12:06
